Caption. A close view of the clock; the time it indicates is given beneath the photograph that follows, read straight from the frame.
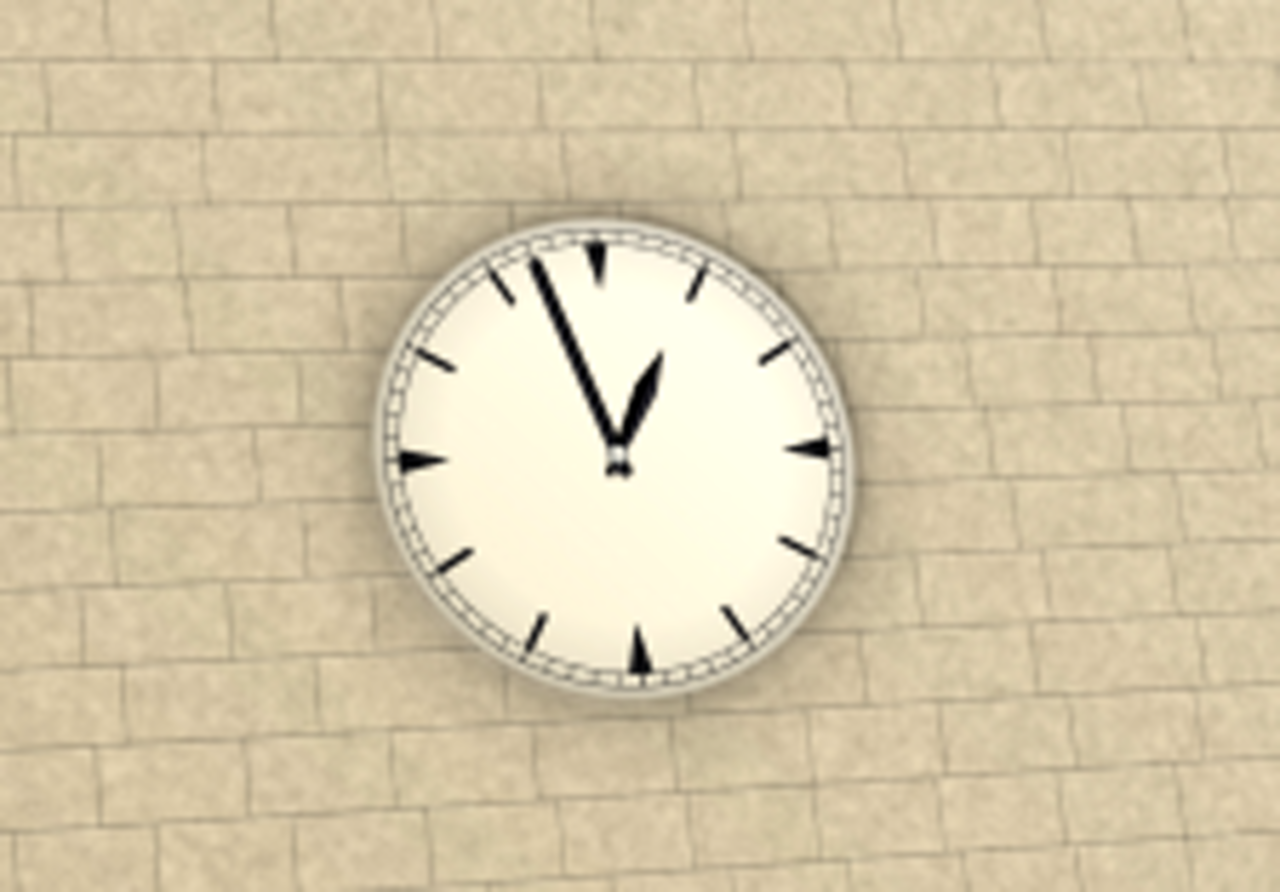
12:57
